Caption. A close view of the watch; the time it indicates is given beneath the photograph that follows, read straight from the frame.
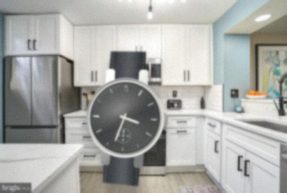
3:33
